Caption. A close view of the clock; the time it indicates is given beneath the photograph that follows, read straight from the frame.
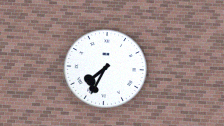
7:34
